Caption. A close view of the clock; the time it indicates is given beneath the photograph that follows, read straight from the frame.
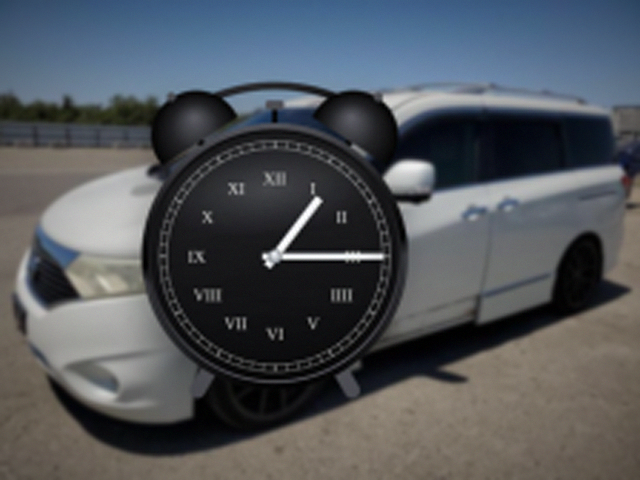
1:15
